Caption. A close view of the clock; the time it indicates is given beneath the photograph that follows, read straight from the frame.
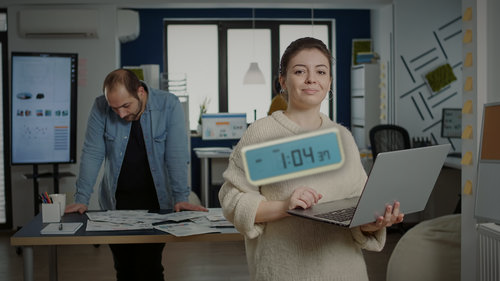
1:04
